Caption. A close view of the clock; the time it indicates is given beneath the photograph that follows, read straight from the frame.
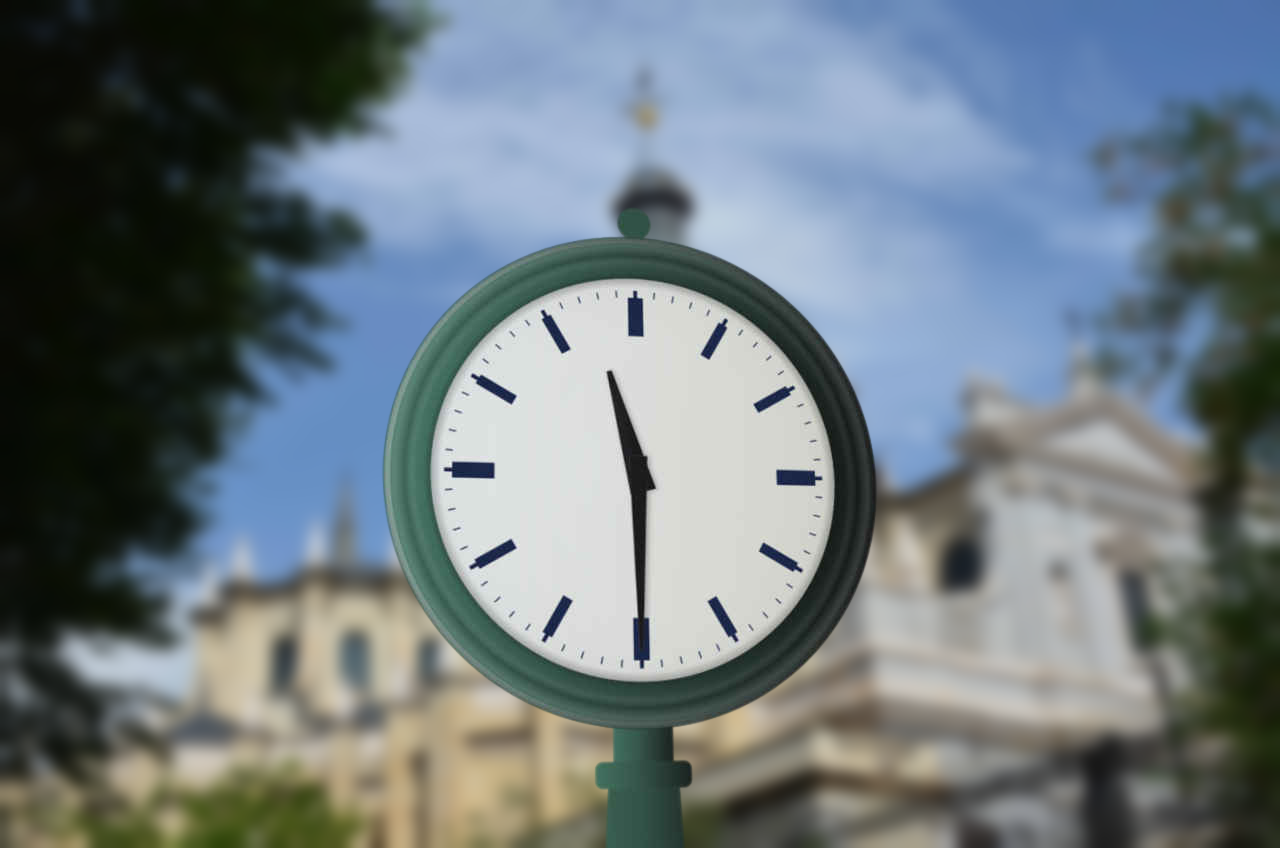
11:30
